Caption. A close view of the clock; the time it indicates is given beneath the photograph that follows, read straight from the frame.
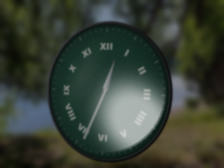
12:34
